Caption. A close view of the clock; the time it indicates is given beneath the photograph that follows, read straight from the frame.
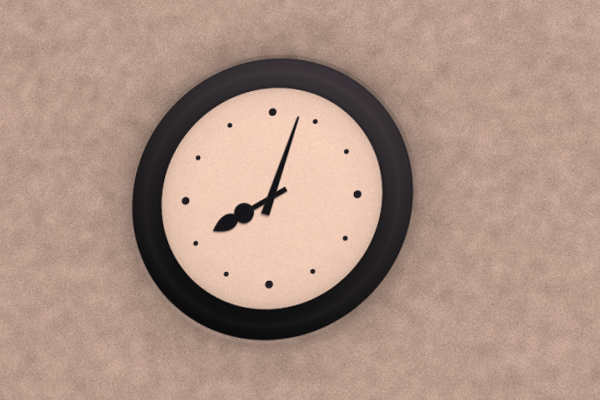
8:03
